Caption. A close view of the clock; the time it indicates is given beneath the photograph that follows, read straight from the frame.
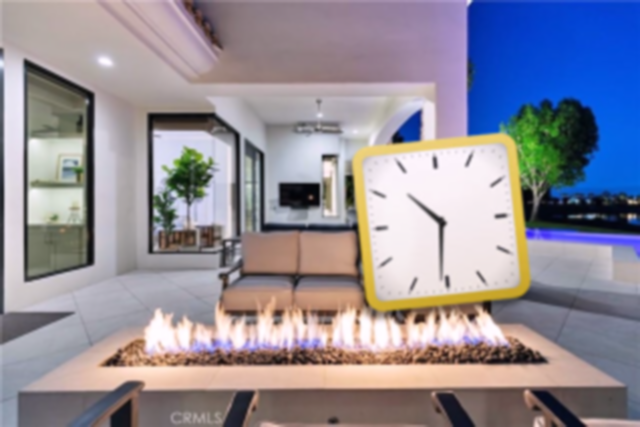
10:31
